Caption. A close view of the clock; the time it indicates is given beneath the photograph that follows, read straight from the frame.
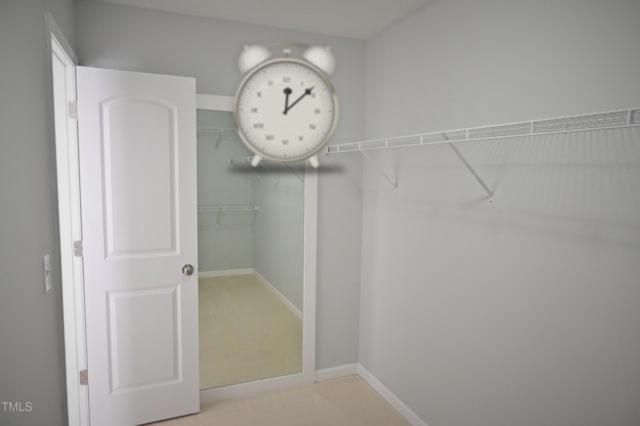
12:08
